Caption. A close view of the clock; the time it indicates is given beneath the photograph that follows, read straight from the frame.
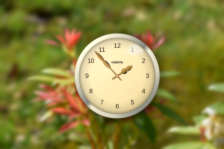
1:53
